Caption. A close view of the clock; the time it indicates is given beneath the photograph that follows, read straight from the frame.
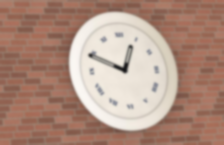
12:49
